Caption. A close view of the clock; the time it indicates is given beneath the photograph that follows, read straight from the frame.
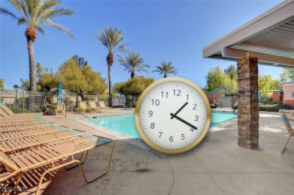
1:19
